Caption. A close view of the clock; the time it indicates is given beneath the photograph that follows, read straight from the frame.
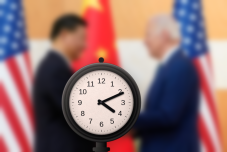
4:11
